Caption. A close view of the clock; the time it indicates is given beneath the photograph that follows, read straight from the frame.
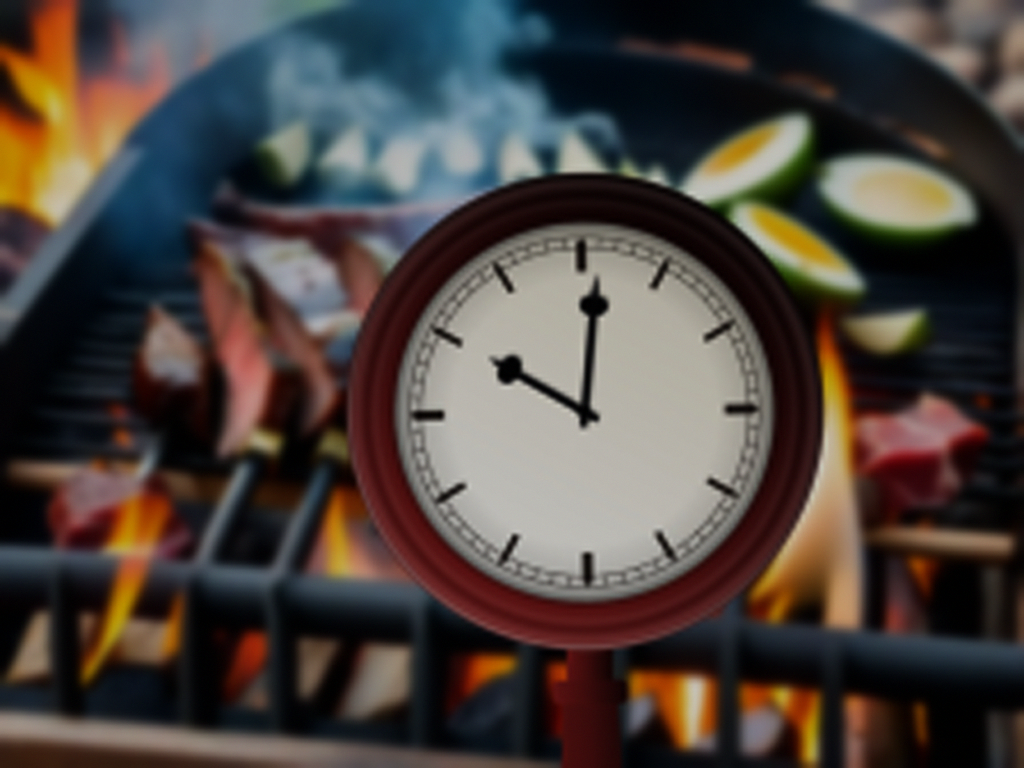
10:01
